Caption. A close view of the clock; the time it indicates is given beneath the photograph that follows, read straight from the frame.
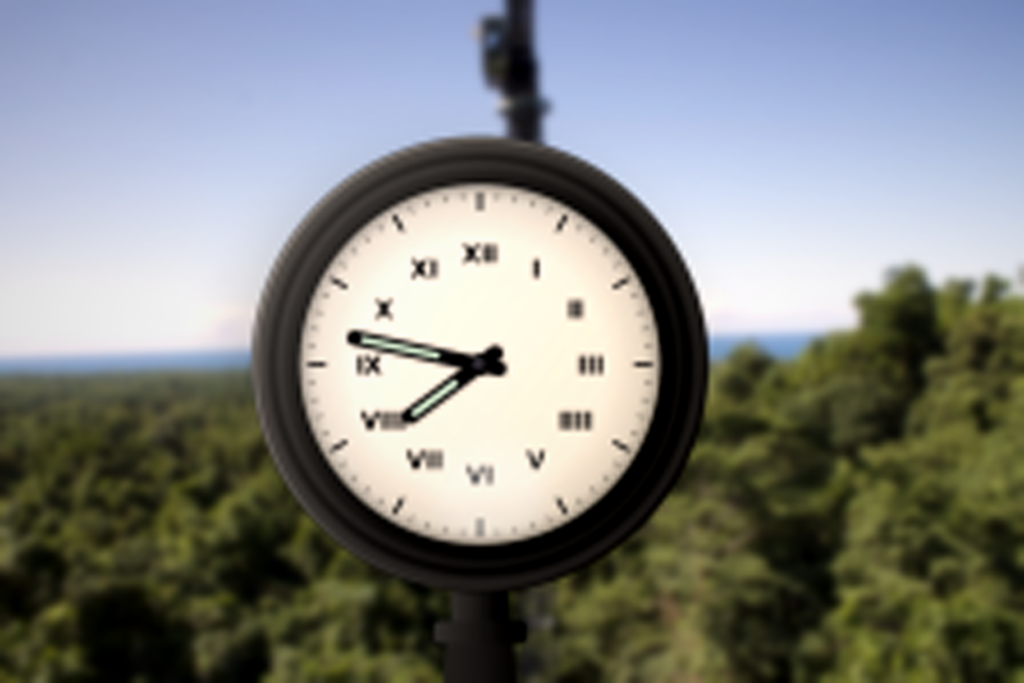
7:47
